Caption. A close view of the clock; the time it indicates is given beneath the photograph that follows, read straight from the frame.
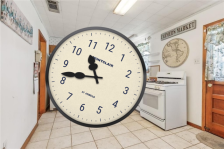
10:42
